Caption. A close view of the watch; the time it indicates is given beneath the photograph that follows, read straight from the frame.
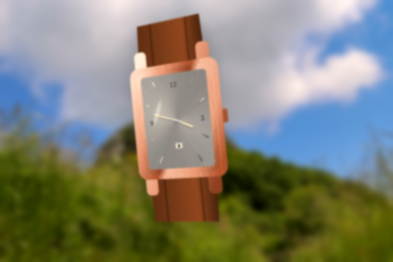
3:48
